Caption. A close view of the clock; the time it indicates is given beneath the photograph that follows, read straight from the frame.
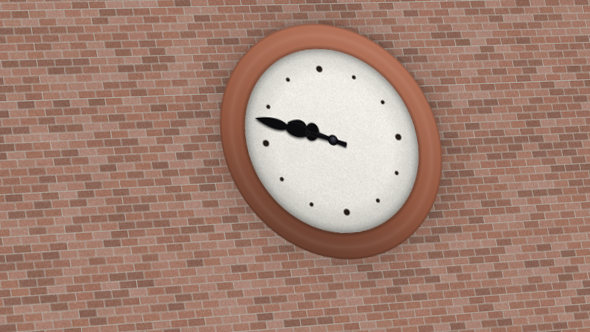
9:48
